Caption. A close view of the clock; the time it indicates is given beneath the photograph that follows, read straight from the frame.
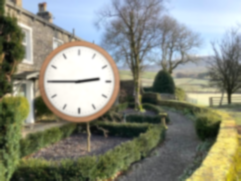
2:45
